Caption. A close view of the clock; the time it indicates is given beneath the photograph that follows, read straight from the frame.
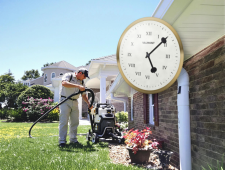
5:08
